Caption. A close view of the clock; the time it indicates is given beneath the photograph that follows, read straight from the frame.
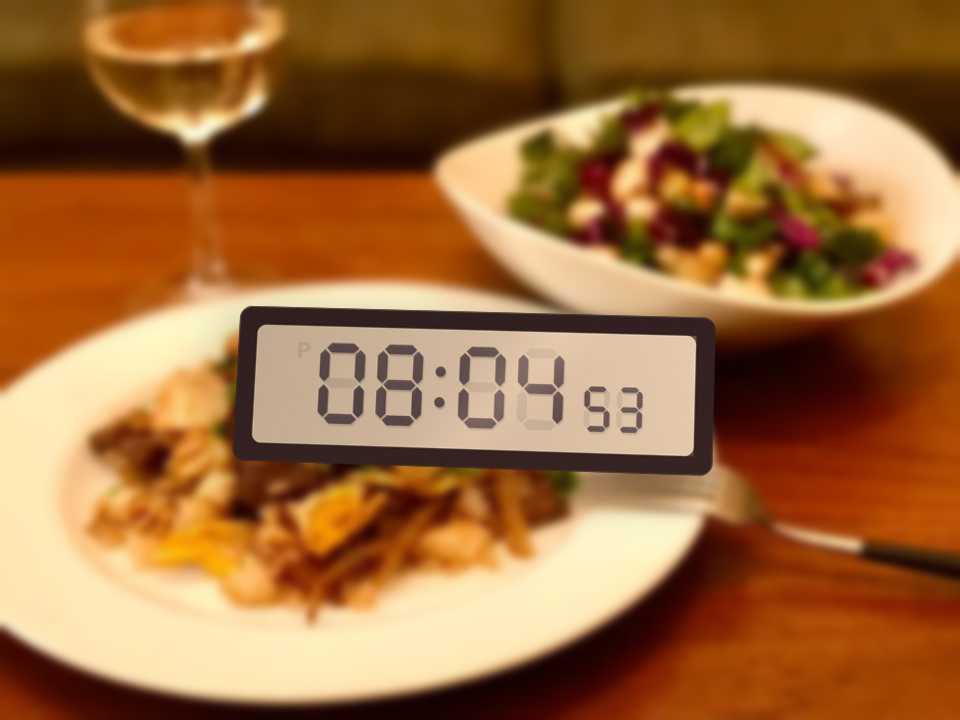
8:04:53
